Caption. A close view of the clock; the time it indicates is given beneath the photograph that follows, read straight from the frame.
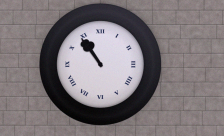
10:54
